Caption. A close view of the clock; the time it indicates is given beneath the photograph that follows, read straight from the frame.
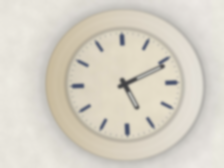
5:11
